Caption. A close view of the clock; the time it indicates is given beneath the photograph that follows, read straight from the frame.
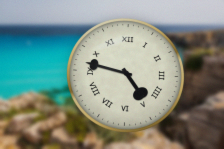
4:47
